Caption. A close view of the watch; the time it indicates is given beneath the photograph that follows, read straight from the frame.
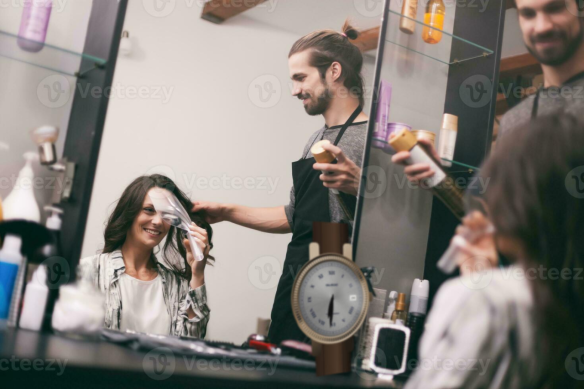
6:31
